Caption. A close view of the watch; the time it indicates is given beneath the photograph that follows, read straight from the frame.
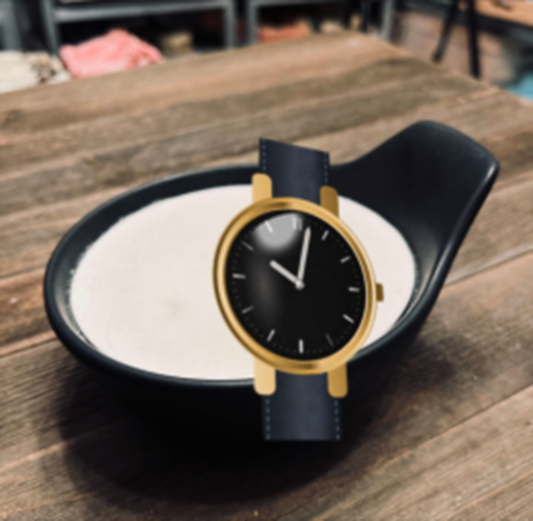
10:02
